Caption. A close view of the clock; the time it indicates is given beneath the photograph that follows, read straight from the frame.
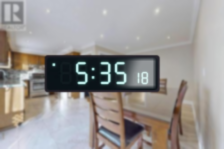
5:35:18
